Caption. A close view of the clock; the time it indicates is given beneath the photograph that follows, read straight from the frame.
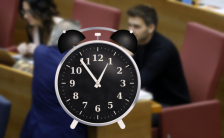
12:54
